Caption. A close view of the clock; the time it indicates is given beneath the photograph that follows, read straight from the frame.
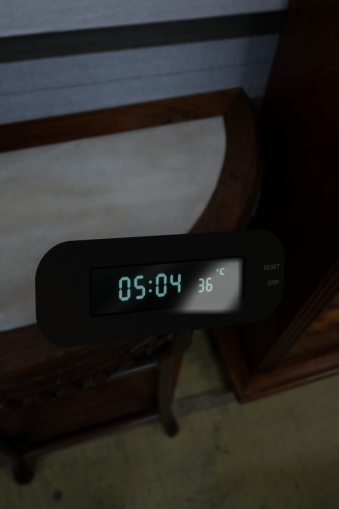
5:04
